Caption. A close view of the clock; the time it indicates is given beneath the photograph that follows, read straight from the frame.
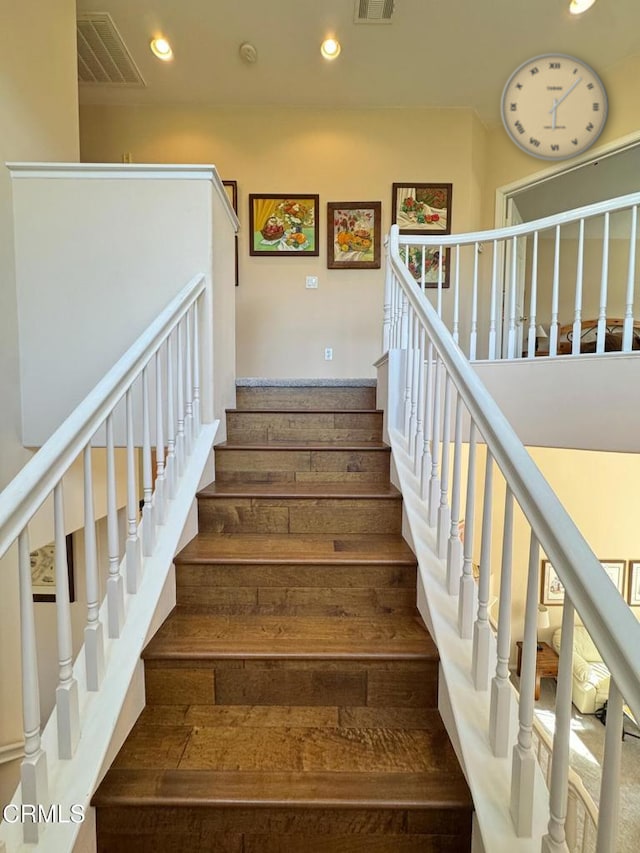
6:07
